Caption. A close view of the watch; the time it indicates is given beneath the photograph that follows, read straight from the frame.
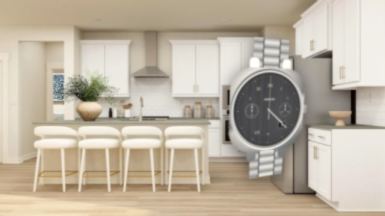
4:22
